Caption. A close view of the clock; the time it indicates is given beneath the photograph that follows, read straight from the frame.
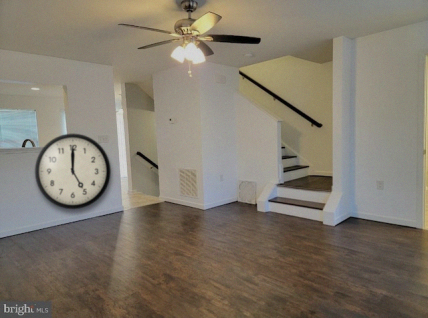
5:00
